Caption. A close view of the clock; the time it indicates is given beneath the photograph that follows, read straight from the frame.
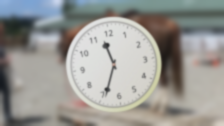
11:34
